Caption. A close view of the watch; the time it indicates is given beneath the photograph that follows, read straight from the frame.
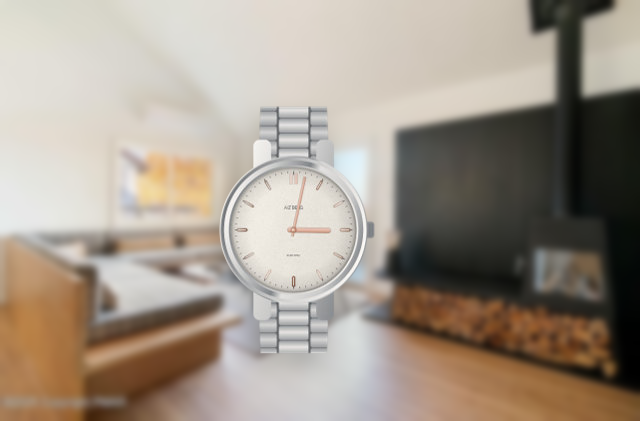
3:02
